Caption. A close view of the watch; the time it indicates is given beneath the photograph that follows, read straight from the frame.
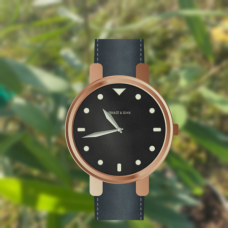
10:43
